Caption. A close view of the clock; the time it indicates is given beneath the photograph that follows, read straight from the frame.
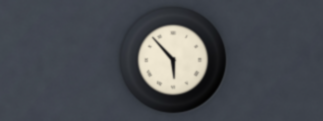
5:53
